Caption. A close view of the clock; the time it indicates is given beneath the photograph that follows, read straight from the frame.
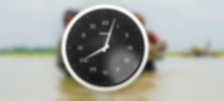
8:03
